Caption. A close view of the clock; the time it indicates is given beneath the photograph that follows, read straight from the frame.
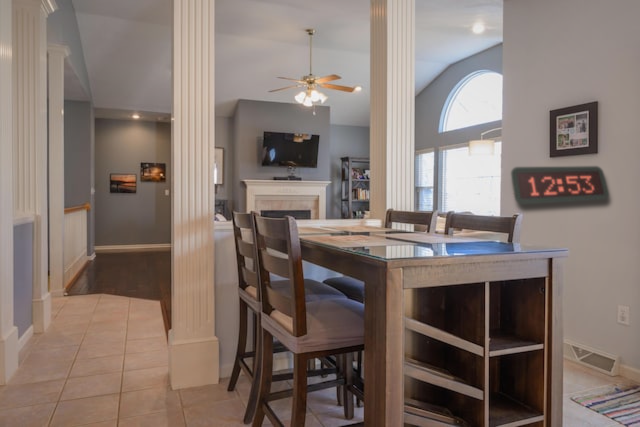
12:53
